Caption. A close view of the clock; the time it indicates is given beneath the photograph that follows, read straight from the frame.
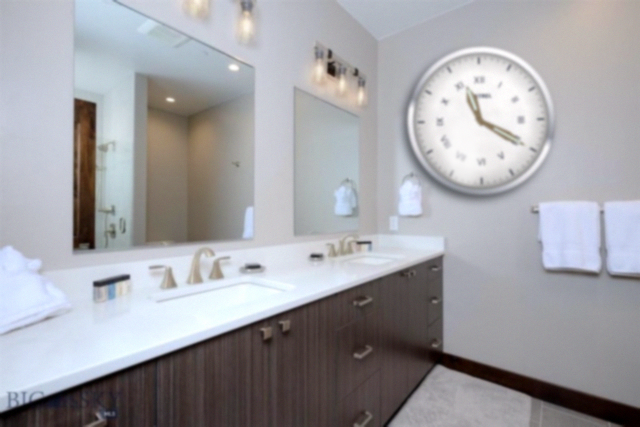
11:20
